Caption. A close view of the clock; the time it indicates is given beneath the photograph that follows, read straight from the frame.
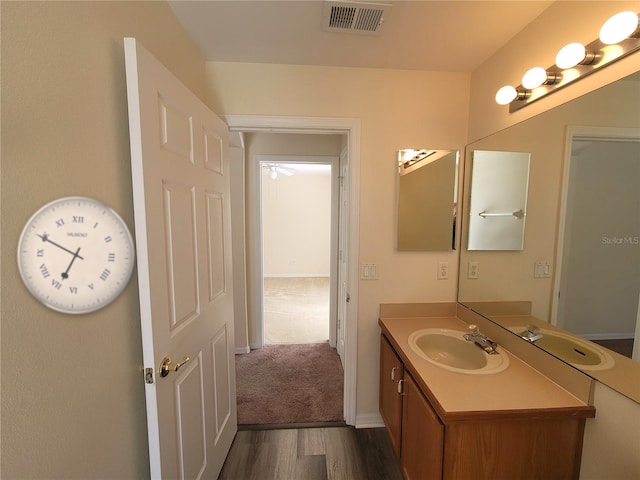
6:49
